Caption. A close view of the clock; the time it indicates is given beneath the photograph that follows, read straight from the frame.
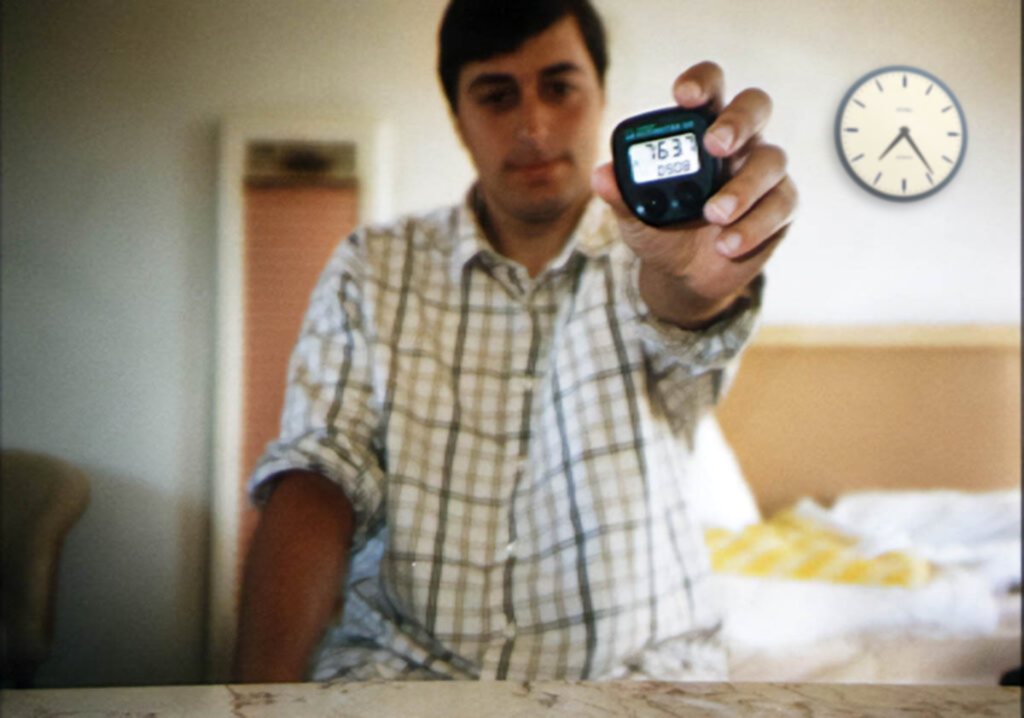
7:24
